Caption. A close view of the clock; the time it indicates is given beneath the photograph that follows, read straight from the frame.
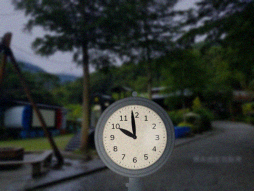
9:59
